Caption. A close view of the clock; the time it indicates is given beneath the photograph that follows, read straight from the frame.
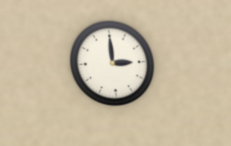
3:00
